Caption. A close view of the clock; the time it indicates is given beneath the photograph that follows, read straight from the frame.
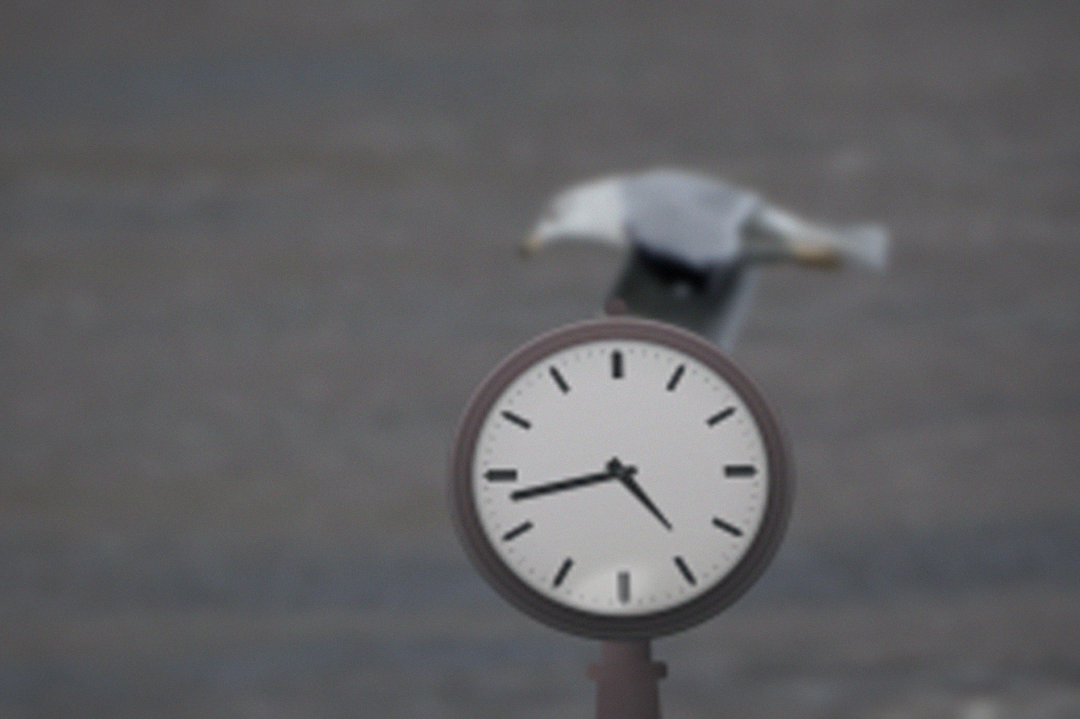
4:43
